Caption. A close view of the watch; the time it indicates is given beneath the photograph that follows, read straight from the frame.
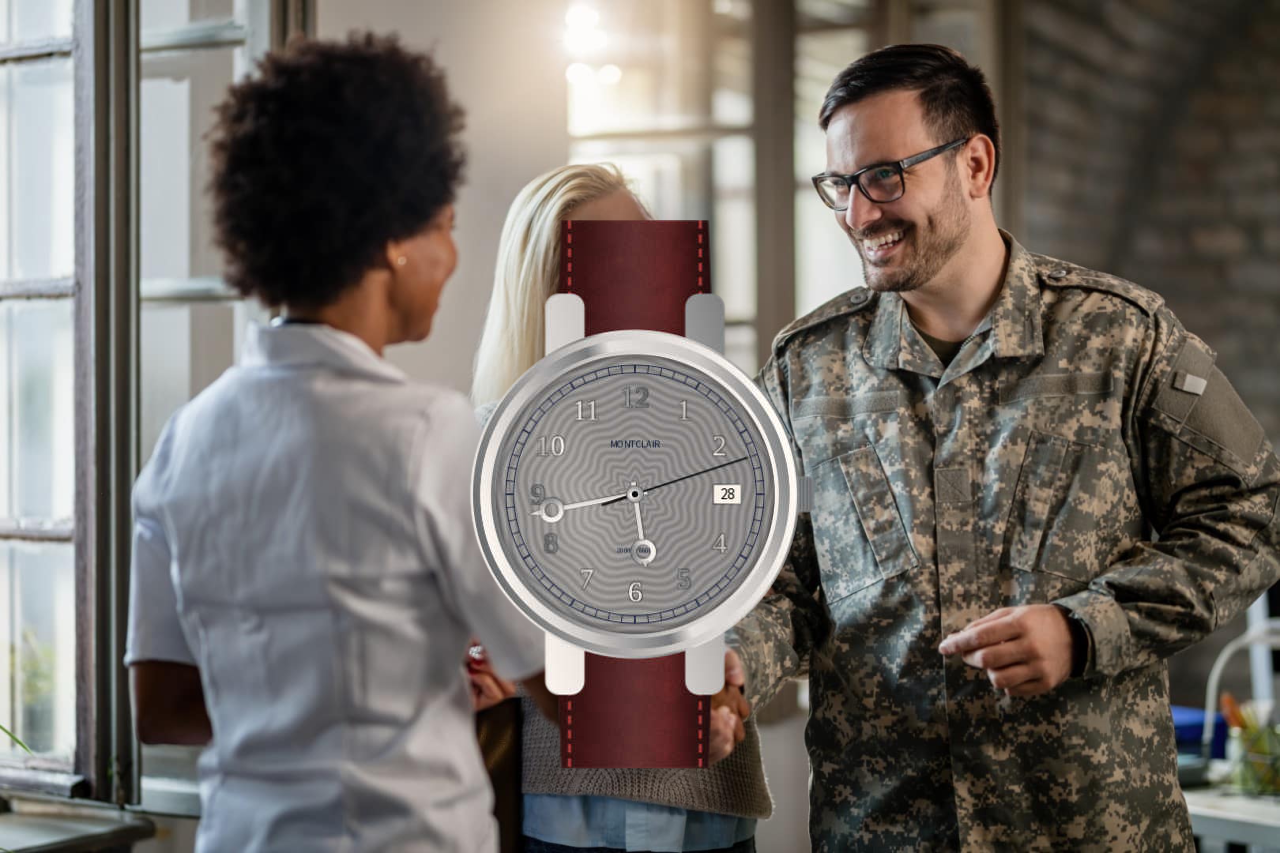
5:43:12
